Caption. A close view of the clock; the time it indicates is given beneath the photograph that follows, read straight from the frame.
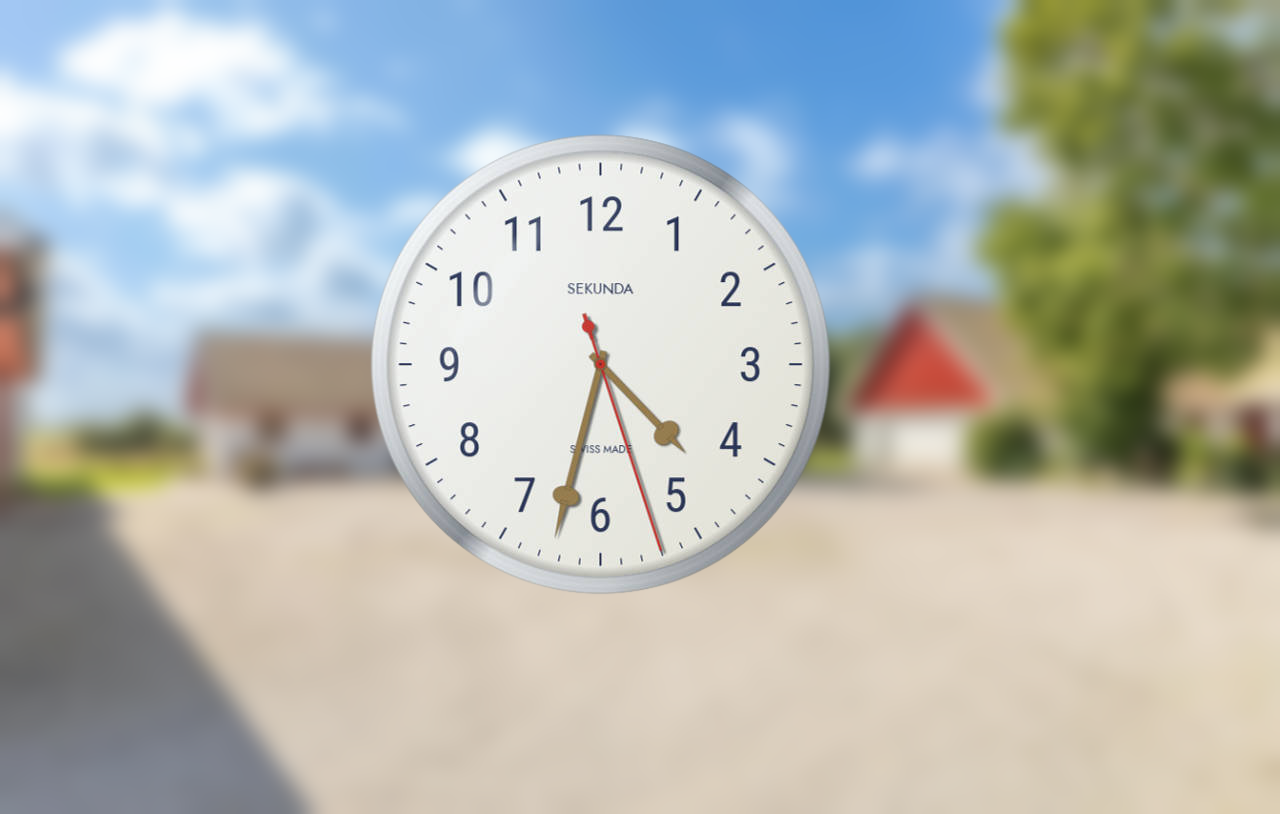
4:32:27
